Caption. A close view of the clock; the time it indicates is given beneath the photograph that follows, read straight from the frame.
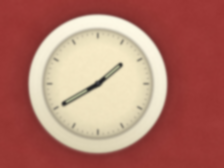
1:40
